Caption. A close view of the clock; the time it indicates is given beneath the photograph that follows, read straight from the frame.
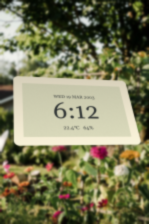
6:12
